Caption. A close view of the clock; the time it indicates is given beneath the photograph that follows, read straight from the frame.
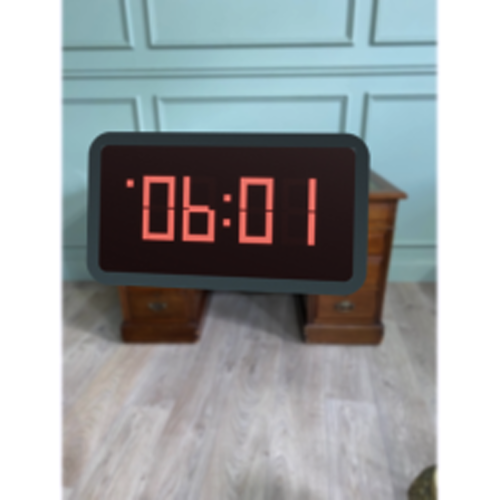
6:01
